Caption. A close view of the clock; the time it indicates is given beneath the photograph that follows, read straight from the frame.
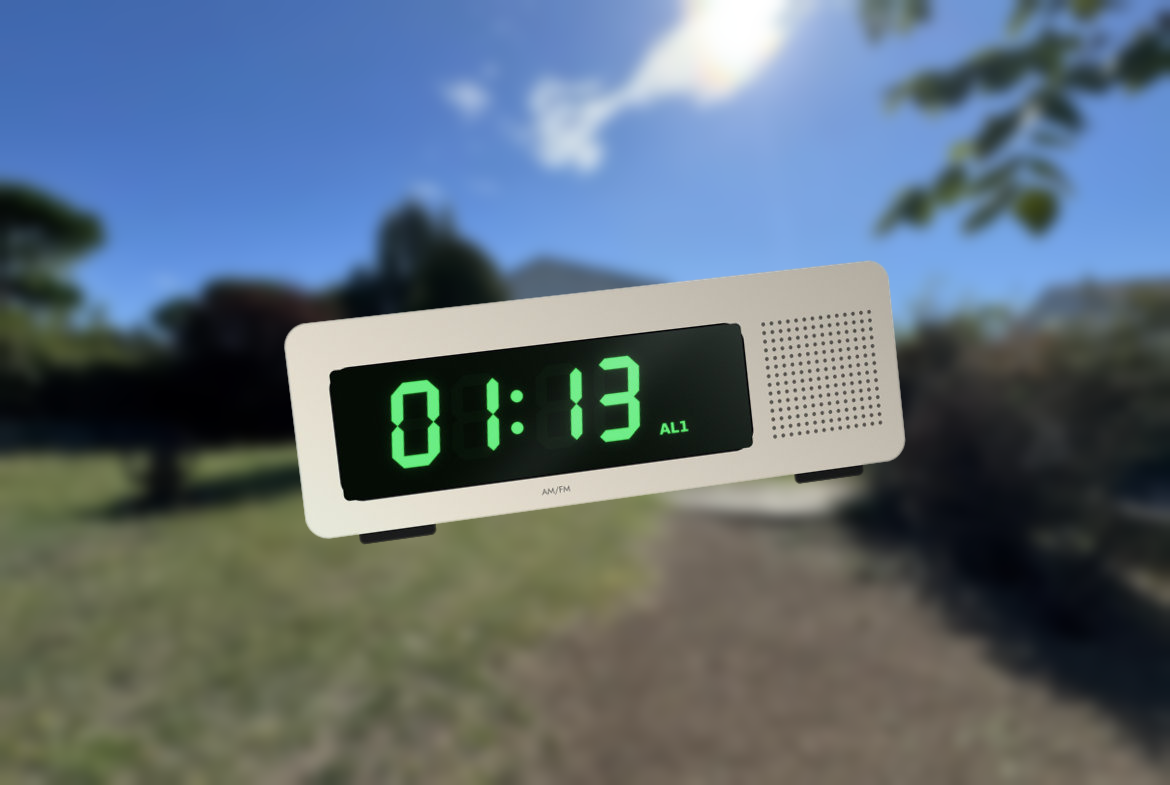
1:13
